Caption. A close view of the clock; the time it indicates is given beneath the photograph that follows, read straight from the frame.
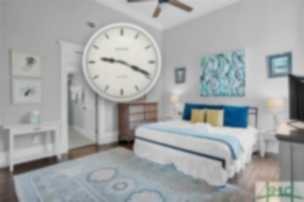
9:19
